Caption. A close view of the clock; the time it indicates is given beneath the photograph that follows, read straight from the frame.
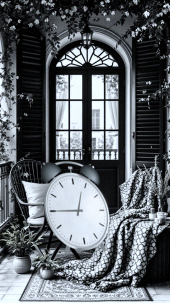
12:45
